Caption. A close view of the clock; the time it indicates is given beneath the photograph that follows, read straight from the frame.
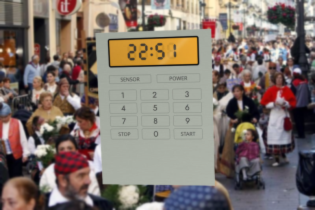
22:51
